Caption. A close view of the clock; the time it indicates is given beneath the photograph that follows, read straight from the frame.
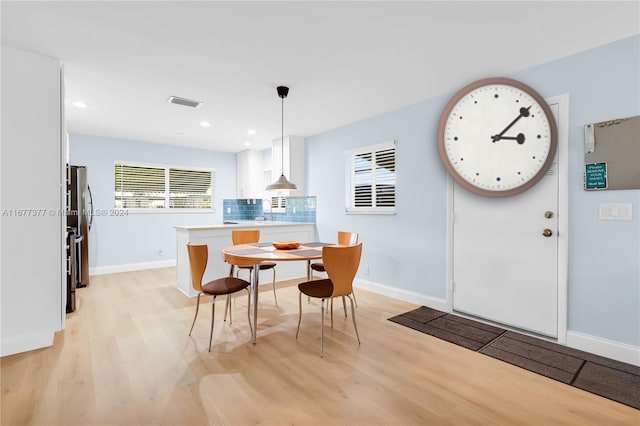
3:08
